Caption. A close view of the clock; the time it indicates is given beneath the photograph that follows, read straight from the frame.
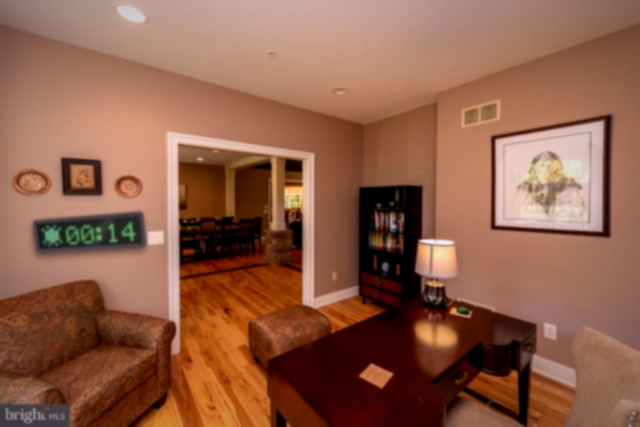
0:14
